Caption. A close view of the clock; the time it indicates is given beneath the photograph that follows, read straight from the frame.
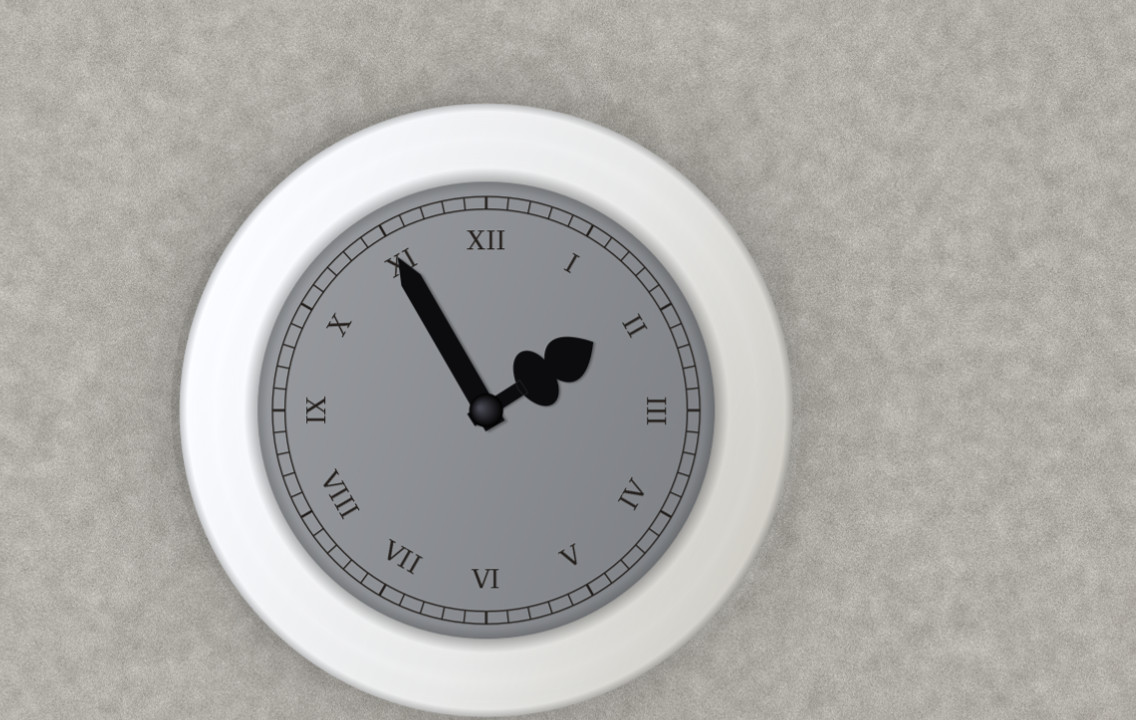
1:55
